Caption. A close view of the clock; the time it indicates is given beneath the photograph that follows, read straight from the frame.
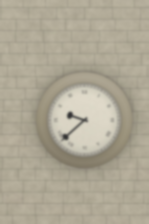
9:38
